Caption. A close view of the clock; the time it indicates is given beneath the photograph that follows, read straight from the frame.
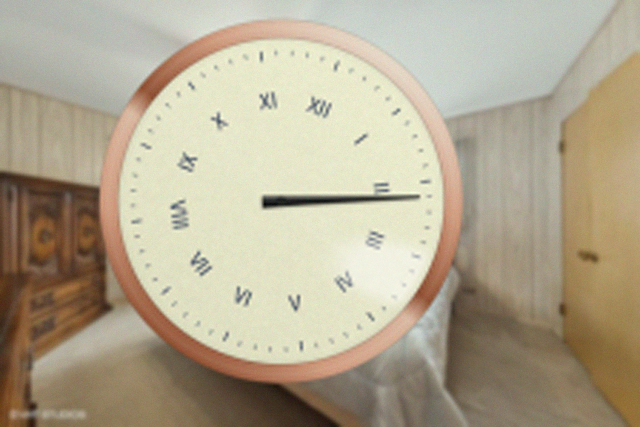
2:11
